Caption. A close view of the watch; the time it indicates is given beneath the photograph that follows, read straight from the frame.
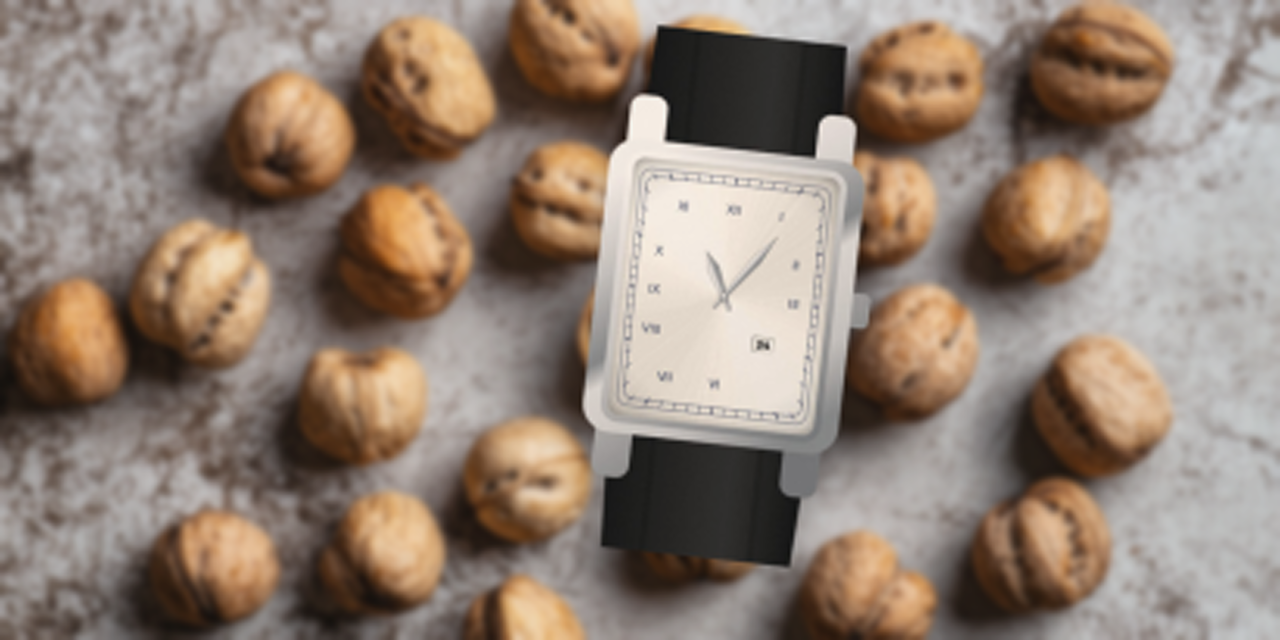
11:06
